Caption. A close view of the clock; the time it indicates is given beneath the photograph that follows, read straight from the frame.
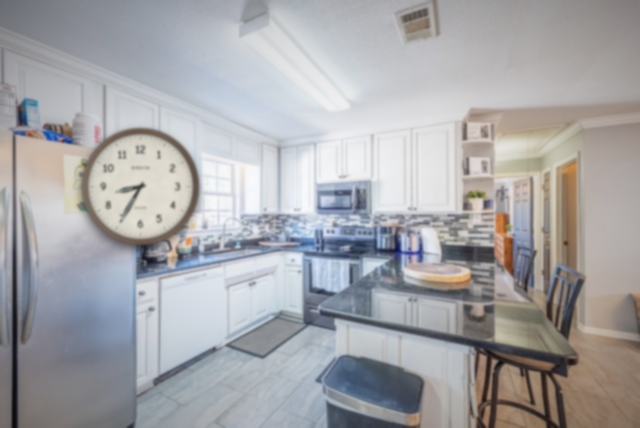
8:35
